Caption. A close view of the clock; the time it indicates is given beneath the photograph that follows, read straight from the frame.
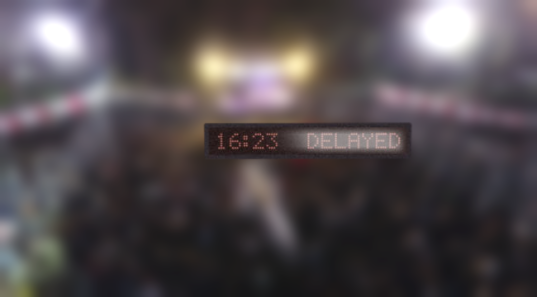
16:23
